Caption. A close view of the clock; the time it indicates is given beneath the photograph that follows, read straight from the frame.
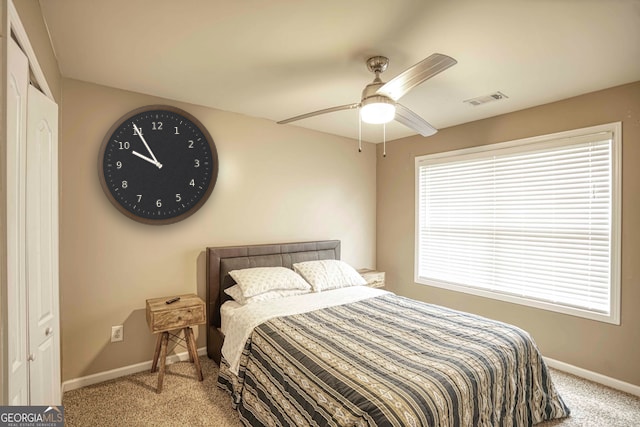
9:55
